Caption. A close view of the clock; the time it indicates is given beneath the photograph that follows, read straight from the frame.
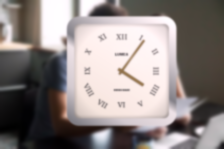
4:06
